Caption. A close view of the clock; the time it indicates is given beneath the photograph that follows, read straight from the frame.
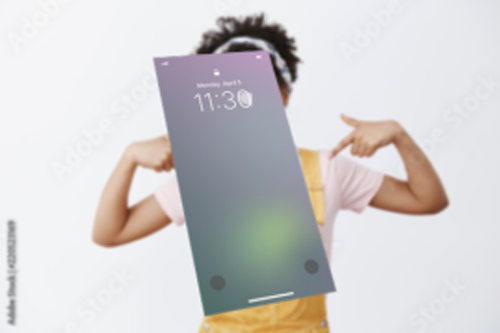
11:30
